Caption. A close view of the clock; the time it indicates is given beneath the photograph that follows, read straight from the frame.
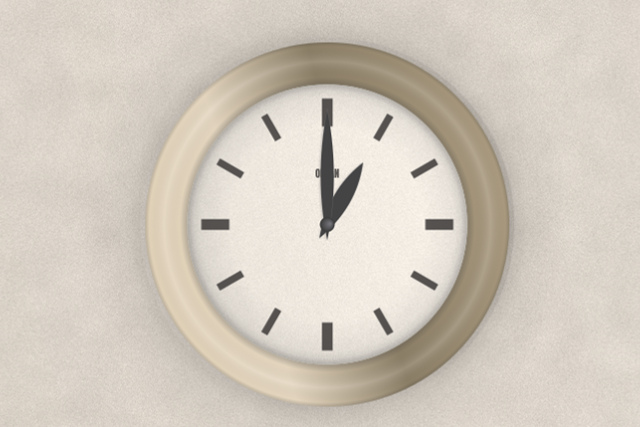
1:00
